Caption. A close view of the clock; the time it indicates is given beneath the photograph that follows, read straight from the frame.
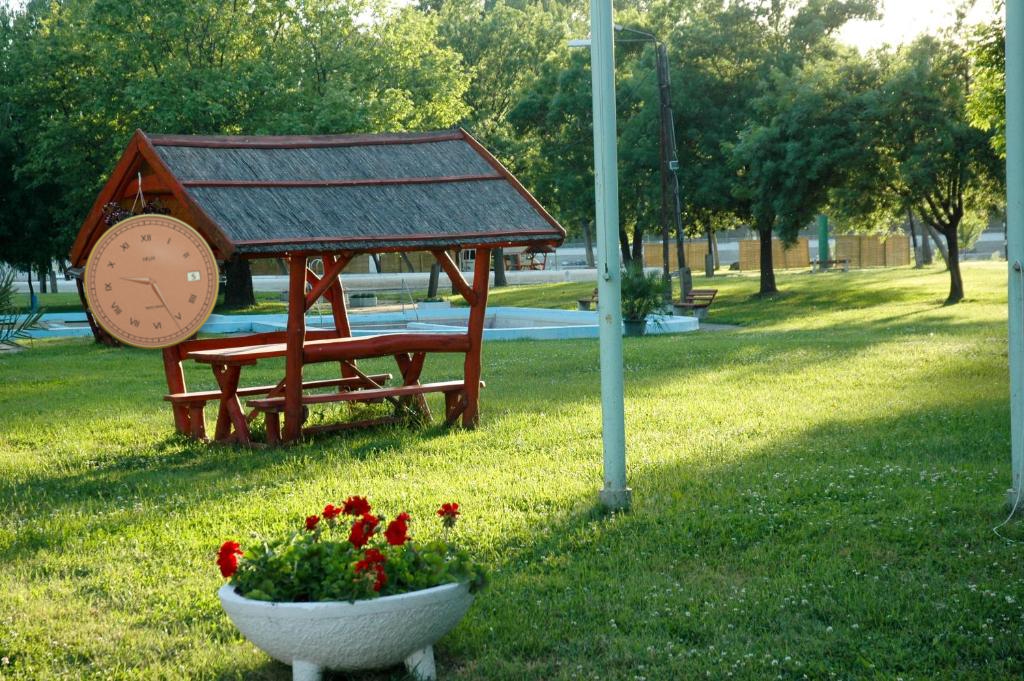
9:26
